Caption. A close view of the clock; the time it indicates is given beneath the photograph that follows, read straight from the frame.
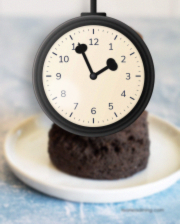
1:56
